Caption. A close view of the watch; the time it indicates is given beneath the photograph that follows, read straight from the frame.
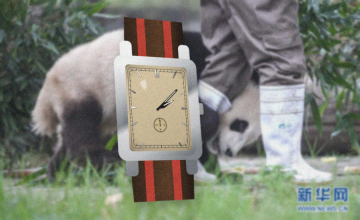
2:08
